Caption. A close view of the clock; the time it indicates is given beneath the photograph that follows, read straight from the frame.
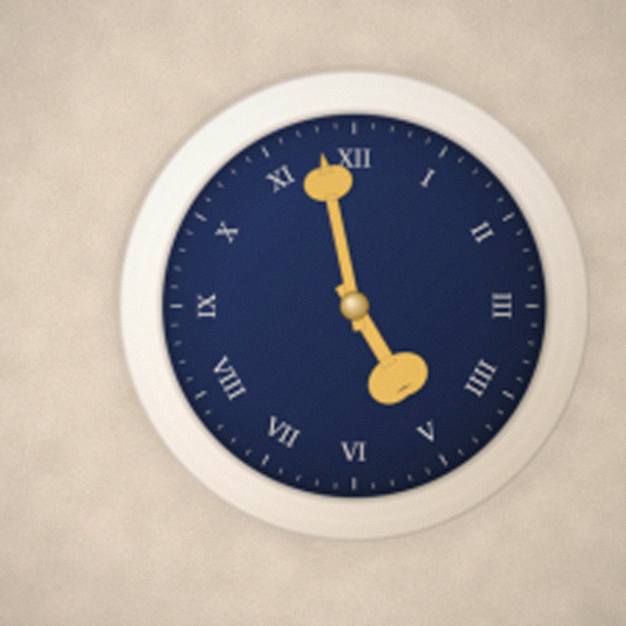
4:58
